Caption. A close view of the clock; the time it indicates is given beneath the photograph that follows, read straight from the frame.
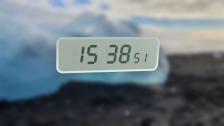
15:38:51
